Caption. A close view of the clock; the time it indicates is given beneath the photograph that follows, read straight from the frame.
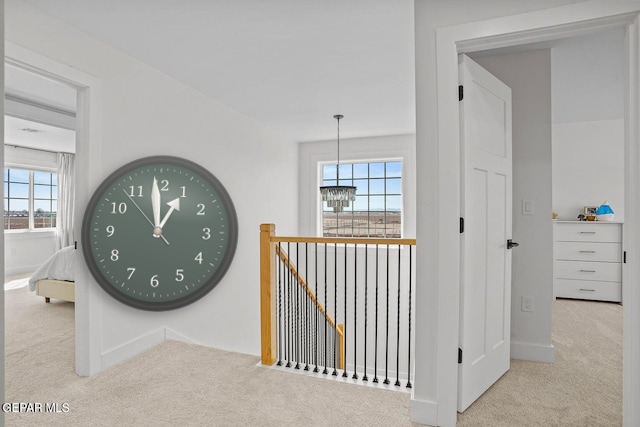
12:58:53
